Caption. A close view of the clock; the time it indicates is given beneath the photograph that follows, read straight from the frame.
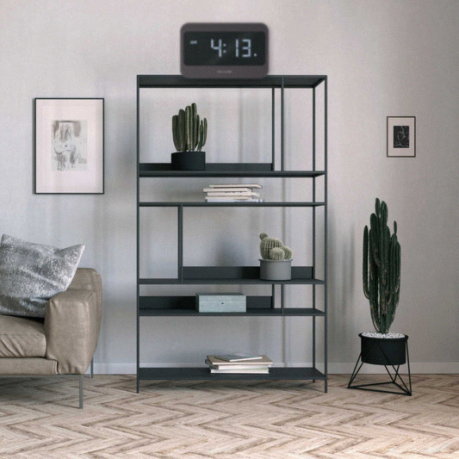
4:13
